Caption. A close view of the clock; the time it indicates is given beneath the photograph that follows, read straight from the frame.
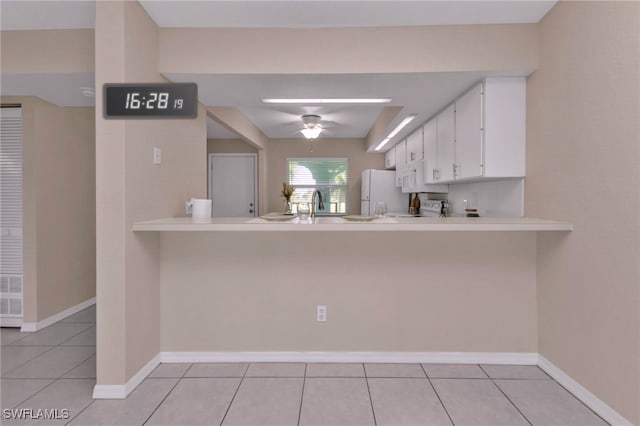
16:28
